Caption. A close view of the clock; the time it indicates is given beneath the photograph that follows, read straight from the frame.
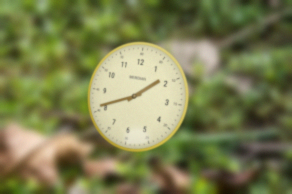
1:41
